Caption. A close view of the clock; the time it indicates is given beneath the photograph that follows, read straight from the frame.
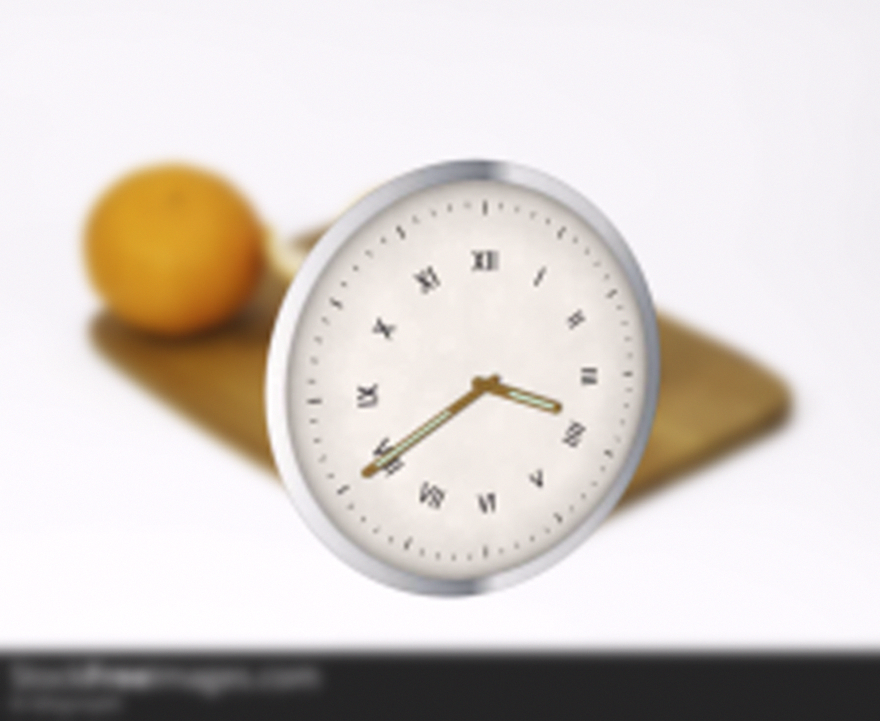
3:40
